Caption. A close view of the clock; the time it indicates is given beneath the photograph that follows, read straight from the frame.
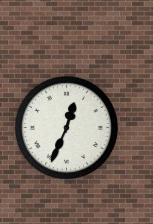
12:34
